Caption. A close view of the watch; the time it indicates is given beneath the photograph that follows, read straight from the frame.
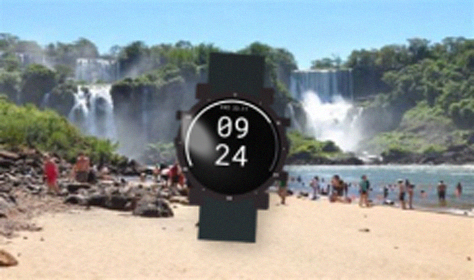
9:24
